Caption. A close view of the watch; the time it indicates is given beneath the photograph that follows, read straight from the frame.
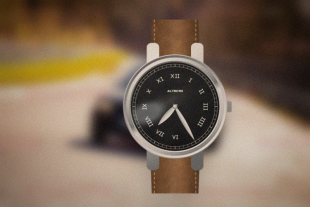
7:25
